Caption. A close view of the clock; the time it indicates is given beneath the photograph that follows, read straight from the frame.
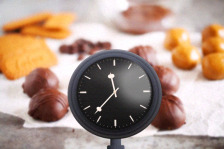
11:37
